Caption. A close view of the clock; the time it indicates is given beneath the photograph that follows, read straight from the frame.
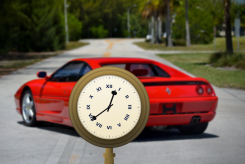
12:39
